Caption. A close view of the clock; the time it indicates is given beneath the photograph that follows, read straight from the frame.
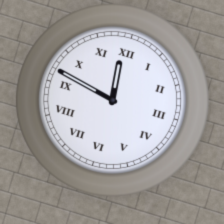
11:47
